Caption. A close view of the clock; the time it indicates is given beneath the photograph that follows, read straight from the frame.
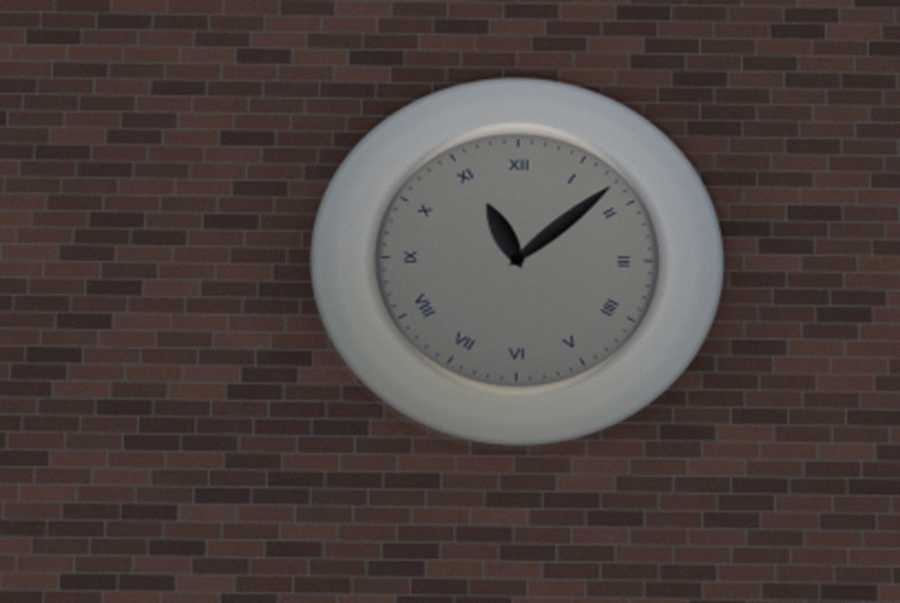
11:08
